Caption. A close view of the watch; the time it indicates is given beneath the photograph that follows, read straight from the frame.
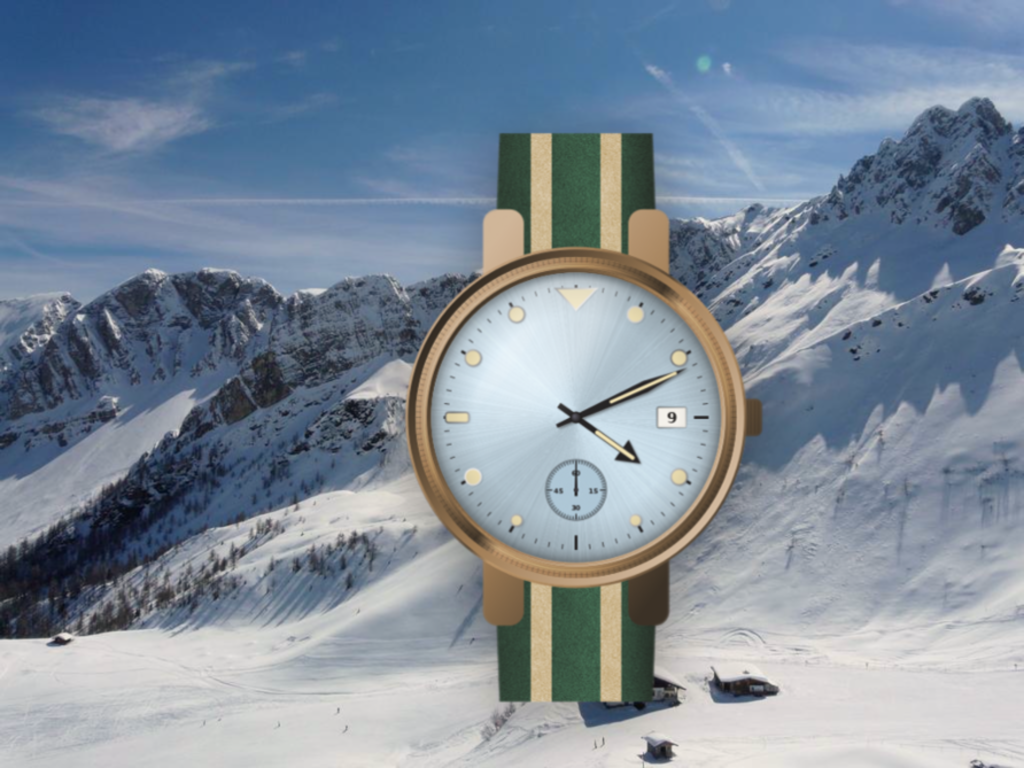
4:11
